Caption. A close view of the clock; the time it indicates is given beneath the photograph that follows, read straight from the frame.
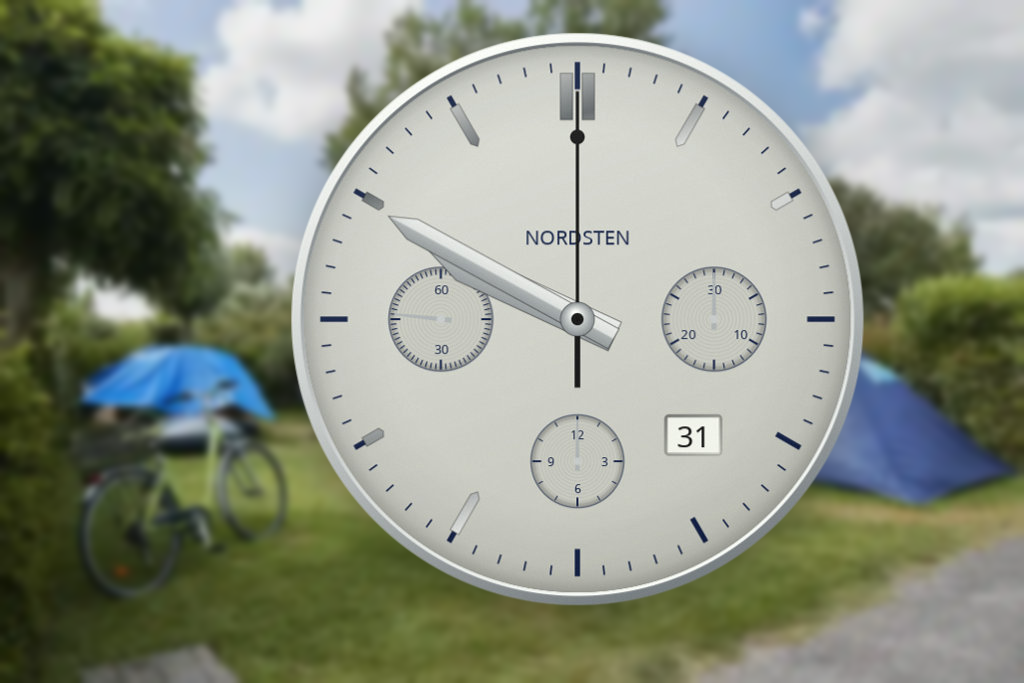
9:49:46
